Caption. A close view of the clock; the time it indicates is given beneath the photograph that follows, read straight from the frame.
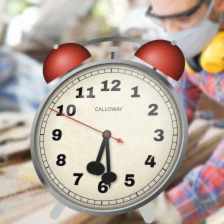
6:28:49
